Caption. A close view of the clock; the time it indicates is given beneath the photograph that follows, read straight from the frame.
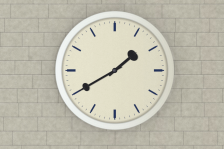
1:40
